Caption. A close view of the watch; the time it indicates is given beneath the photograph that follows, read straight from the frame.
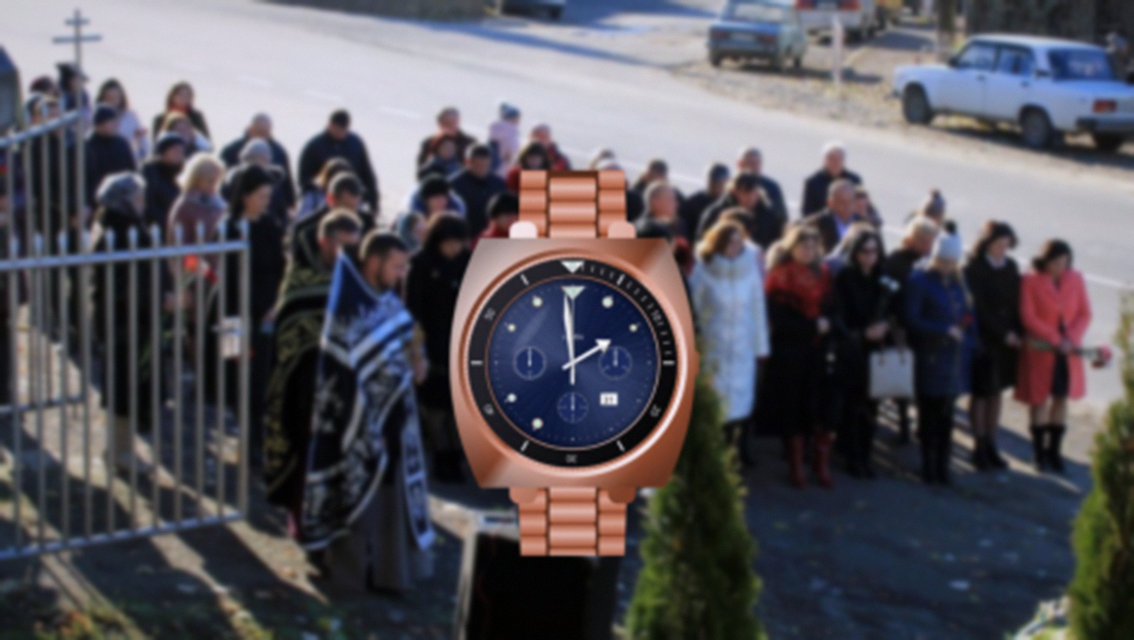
1:59
